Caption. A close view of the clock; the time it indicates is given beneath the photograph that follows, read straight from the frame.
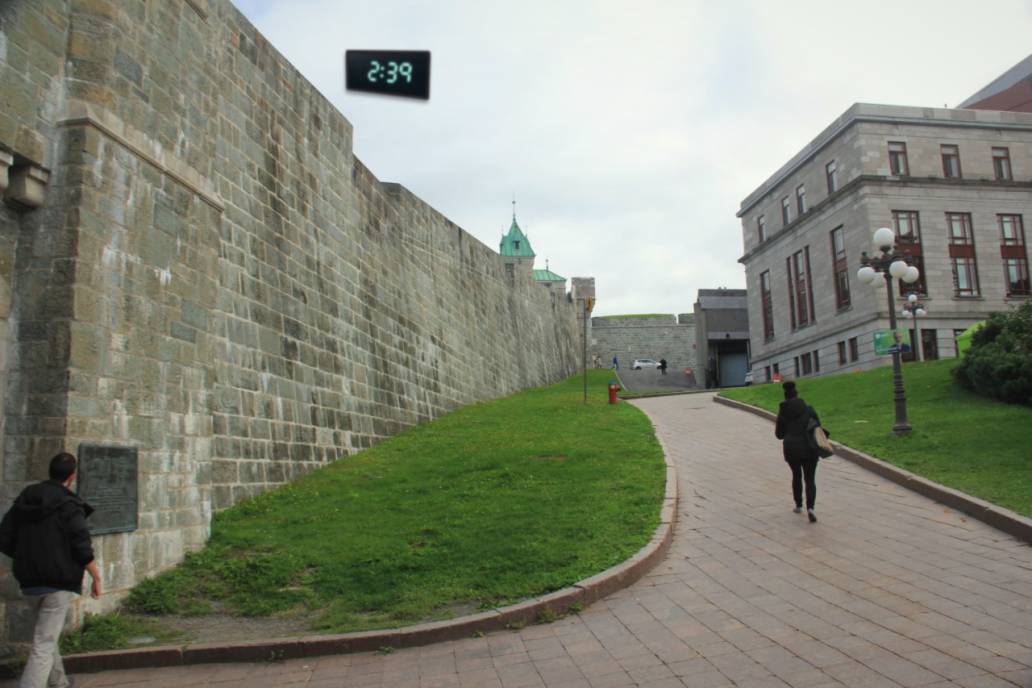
2:39
